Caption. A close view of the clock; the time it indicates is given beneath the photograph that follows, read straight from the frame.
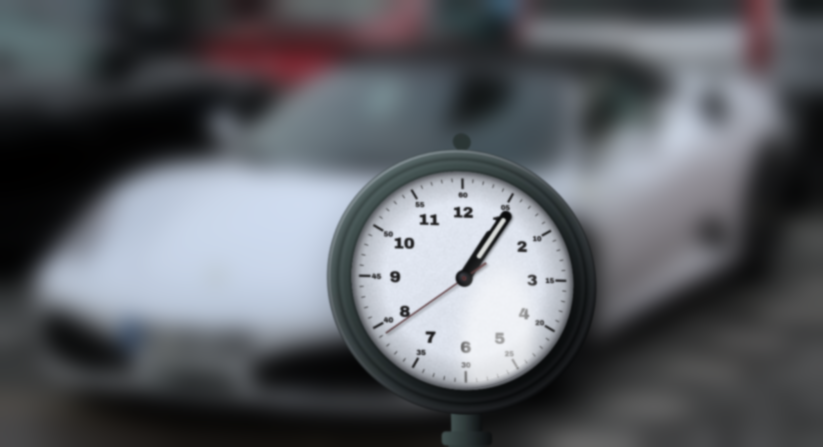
1:05:39
